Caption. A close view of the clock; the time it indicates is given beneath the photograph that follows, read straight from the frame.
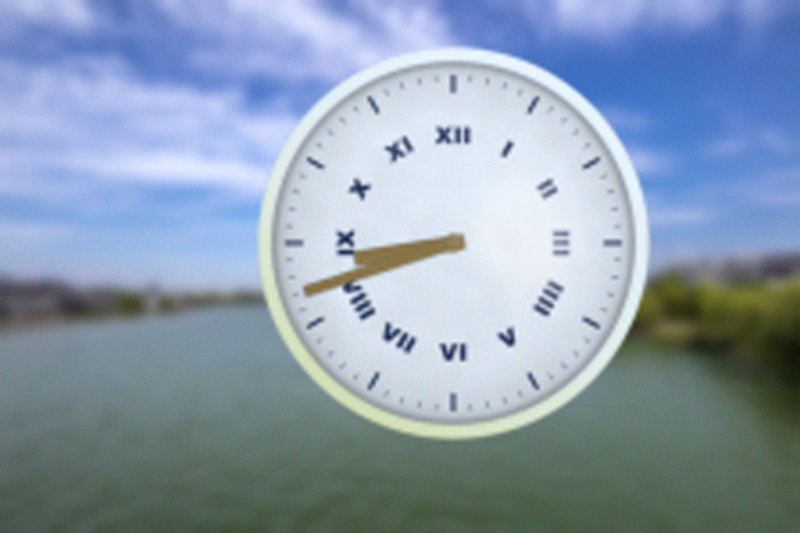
8:42
